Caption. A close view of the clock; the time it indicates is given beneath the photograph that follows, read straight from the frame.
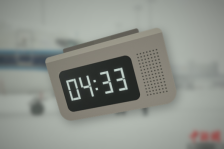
4:33
